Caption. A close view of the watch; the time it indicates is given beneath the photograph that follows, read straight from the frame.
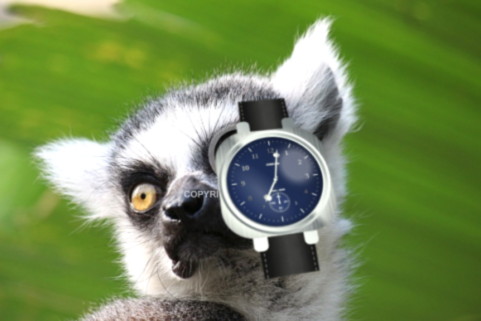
7:02
